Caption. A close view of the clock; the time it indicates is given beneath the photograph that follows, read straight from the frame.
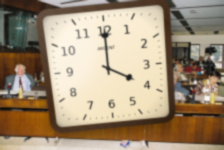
4:00
